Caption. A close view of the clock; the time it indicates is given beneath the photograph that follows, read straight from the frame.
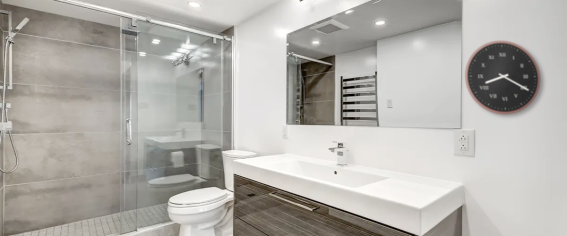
8:20
